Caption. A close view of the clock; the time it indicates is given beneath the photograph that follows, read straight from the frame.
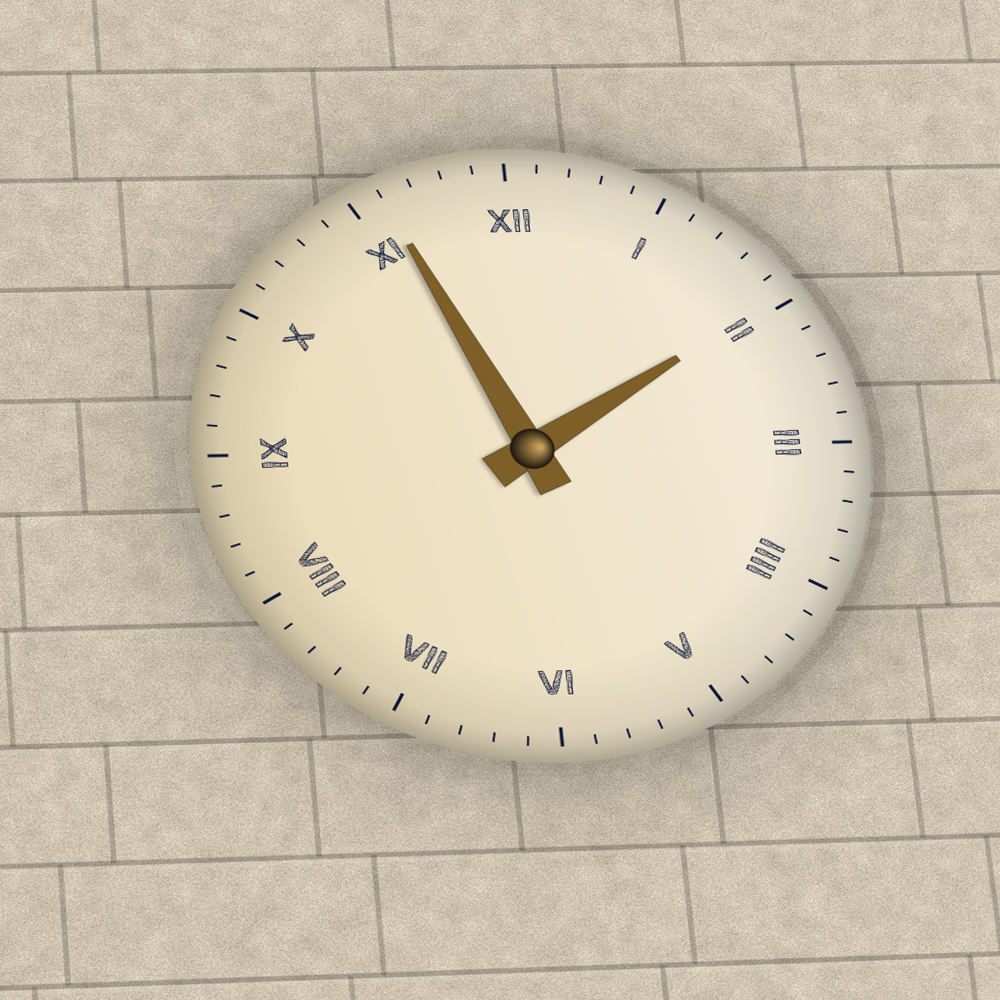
1:56
